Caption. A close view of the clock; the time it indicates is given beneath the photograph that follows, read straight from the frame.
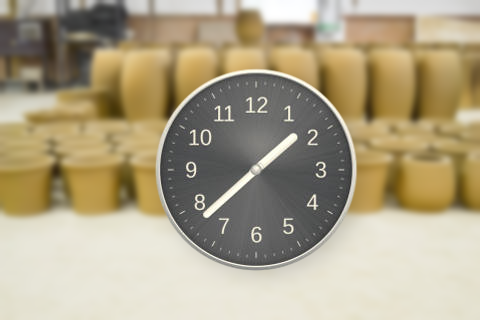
1:38
